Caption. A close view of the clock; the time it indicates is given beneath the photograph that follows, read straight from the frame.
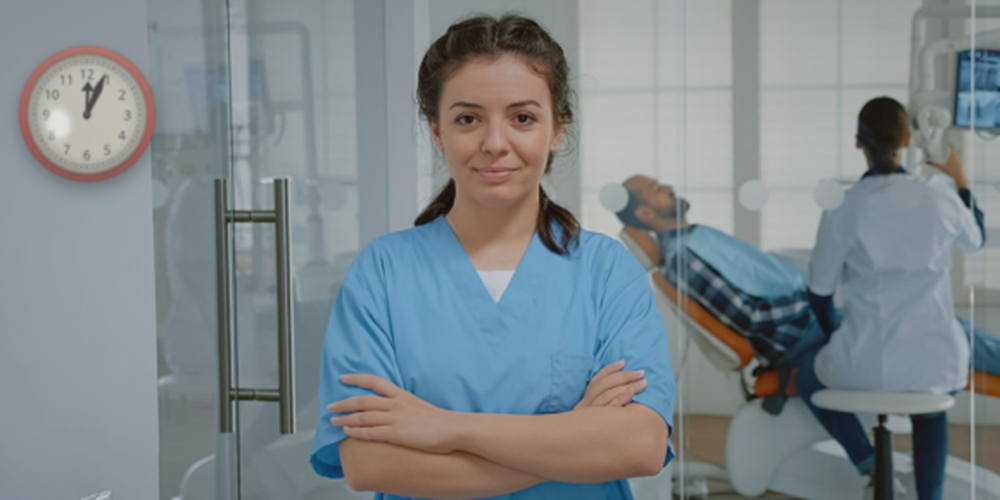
12:04
